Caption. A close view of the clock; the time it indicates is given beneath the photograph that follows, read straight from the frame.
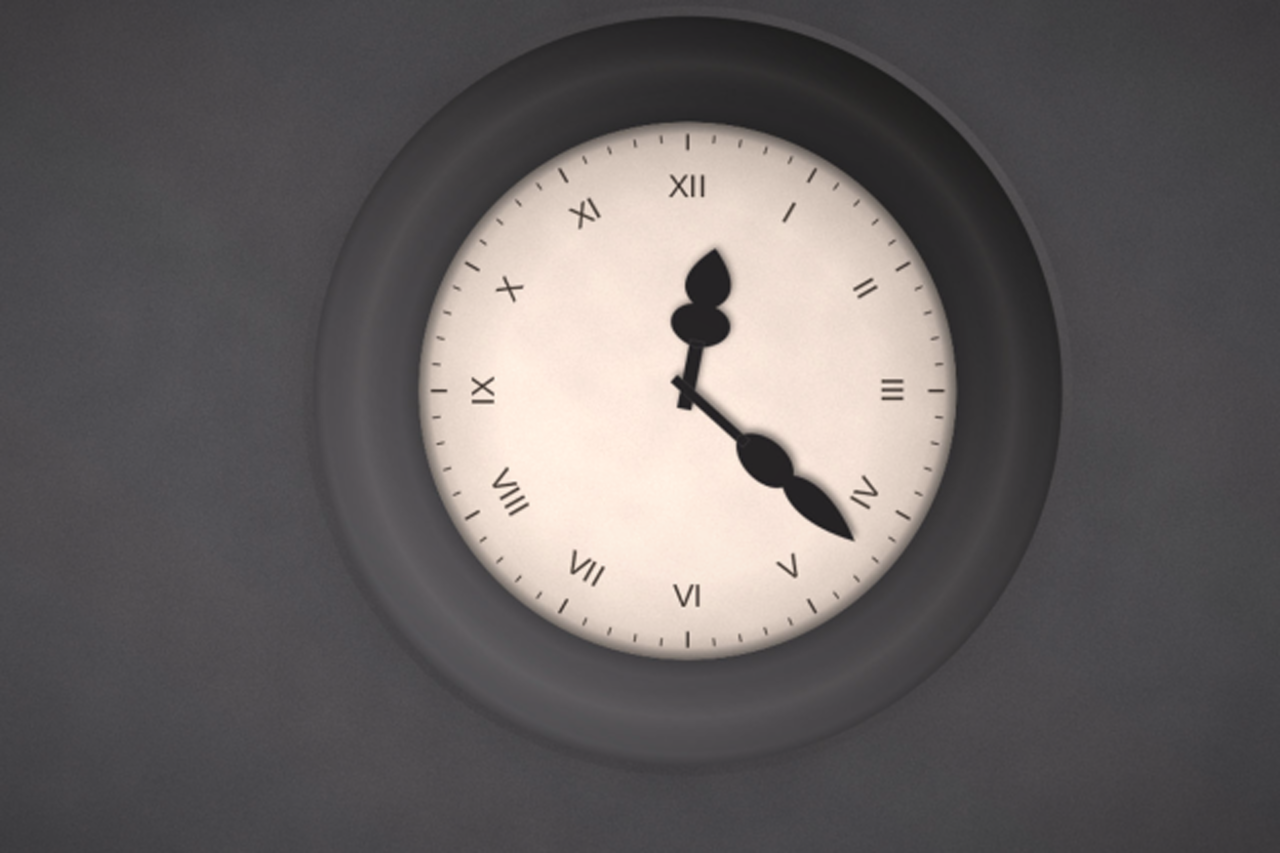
12:22
